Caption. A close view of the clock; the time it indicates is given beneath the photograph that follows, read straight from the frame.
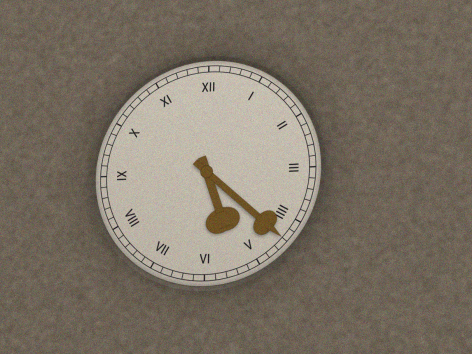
5:22
